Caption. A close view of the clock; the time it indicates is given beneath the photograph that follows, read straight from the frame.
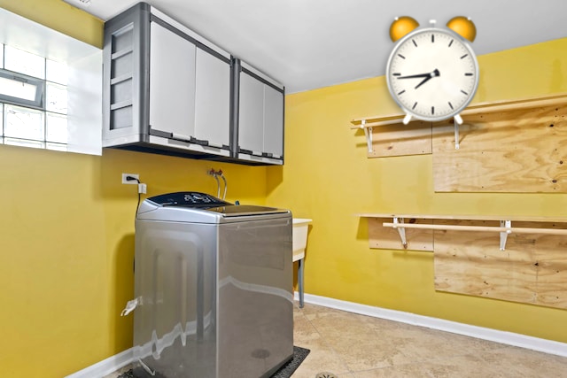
7:44
